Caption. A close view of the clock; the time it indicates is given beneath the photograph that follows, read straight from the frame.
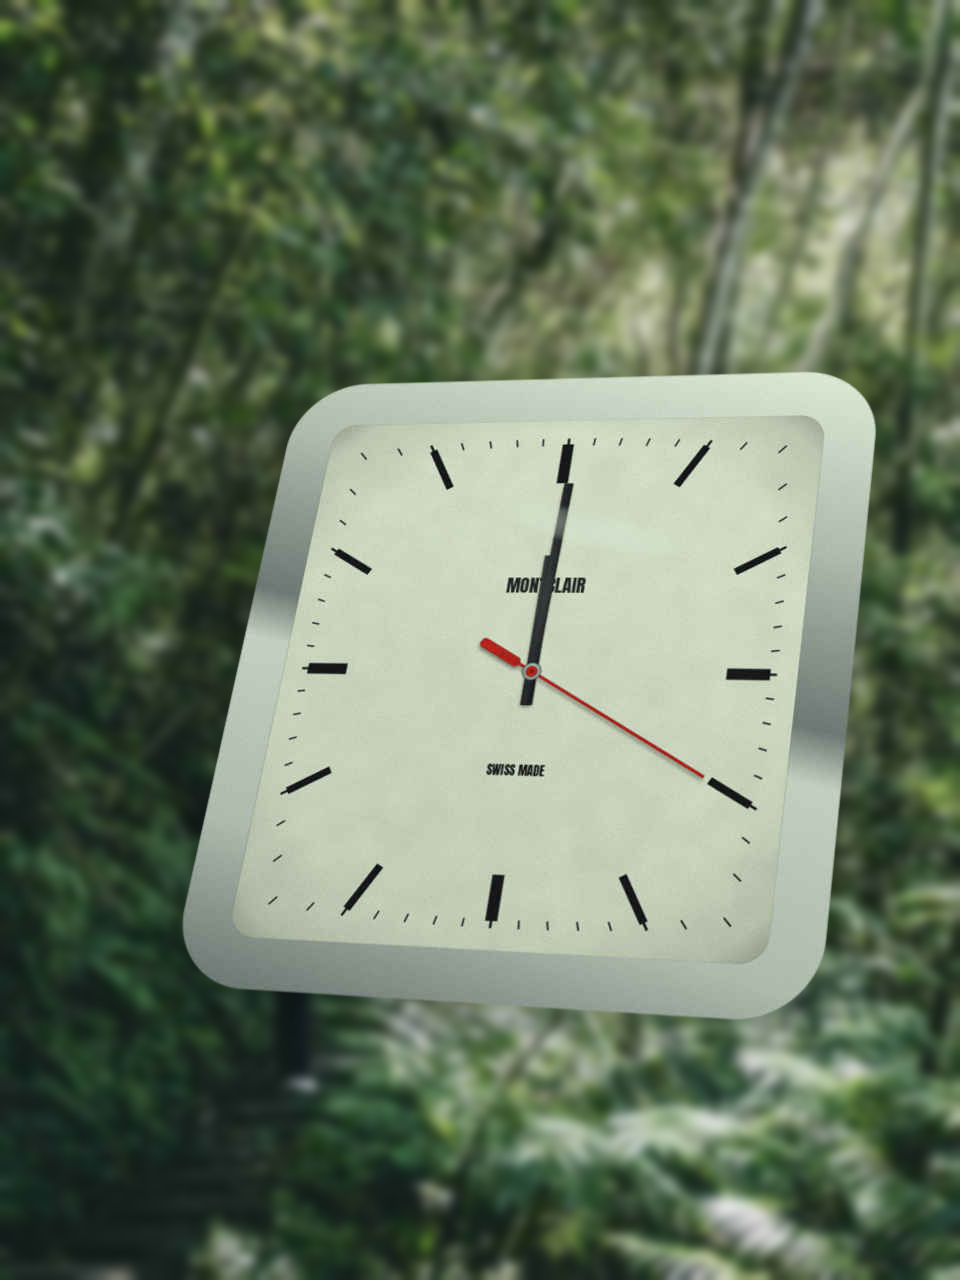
12:00:20
